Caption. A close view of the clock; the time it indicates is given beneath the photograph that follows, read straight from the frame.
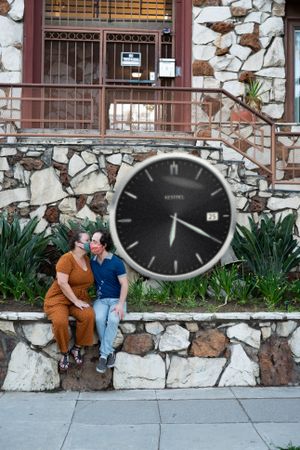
6:20
